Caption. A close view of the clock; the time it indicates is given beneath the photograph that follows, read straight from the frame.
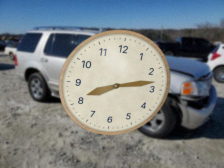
8:13
